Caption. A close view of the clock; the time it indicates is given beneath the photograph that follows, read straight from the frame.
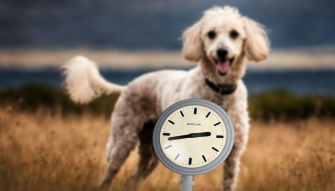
2:43
